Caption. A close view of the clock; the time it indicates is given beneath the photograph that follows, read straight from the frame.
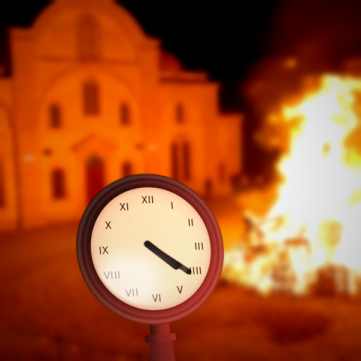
4:21
